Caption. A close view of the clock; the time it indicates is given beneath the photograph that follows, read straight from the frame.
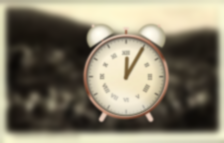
12:05
